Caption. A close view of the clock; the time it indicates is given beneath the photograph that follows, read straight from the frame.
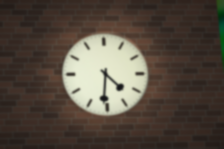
4:31
